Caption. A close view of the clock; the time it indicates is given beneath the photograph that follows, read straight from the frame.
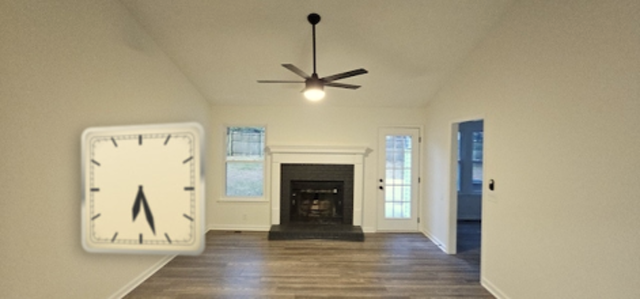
6:27
